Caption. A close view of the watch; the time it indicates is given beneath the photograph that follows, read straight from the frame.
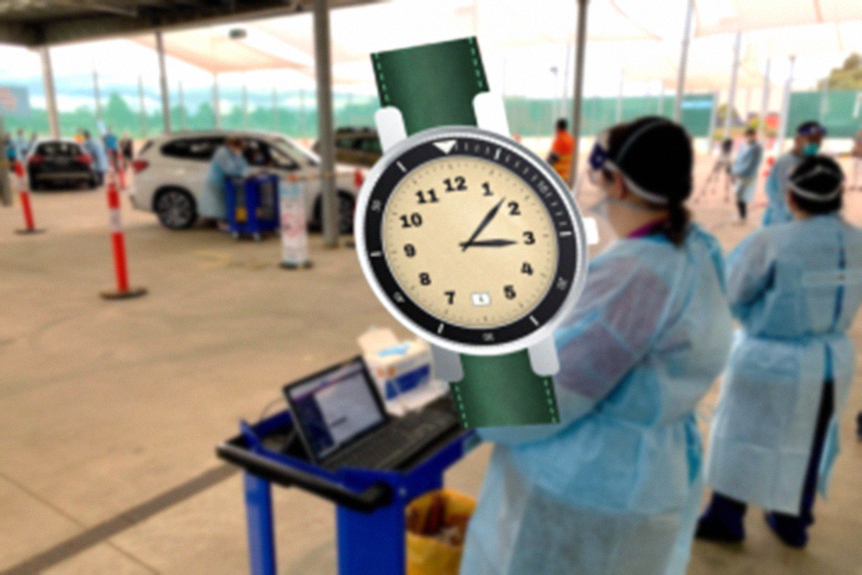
3:08
